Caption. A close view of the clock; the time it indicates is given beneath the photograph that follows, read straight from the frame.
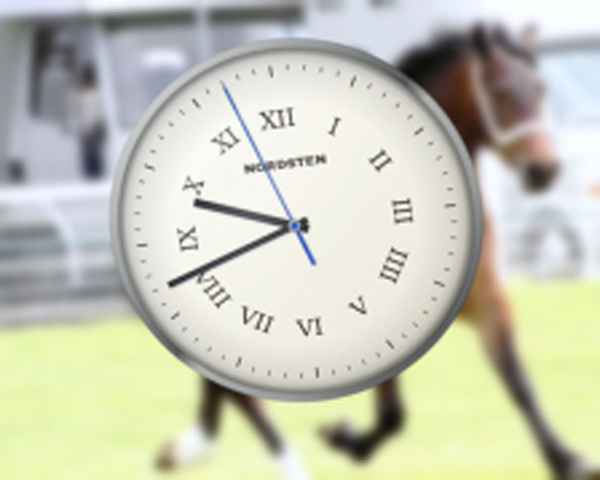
9:41:57
